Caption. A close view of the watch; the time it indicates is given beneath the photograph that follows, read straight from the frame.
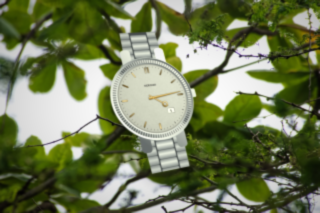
4:14
